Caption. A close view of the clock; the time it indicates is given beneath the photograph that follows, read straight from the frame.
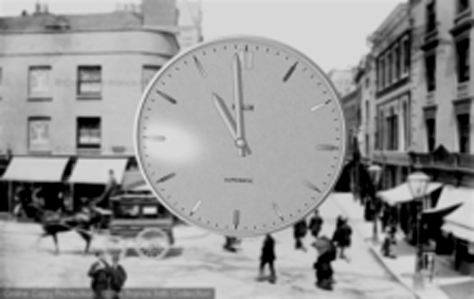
10:59
